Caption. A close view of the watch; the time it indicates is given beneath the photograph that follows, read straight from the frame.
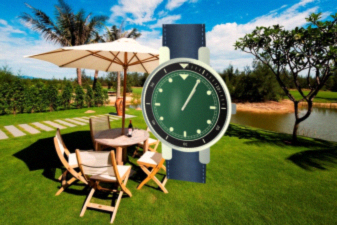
1:05
